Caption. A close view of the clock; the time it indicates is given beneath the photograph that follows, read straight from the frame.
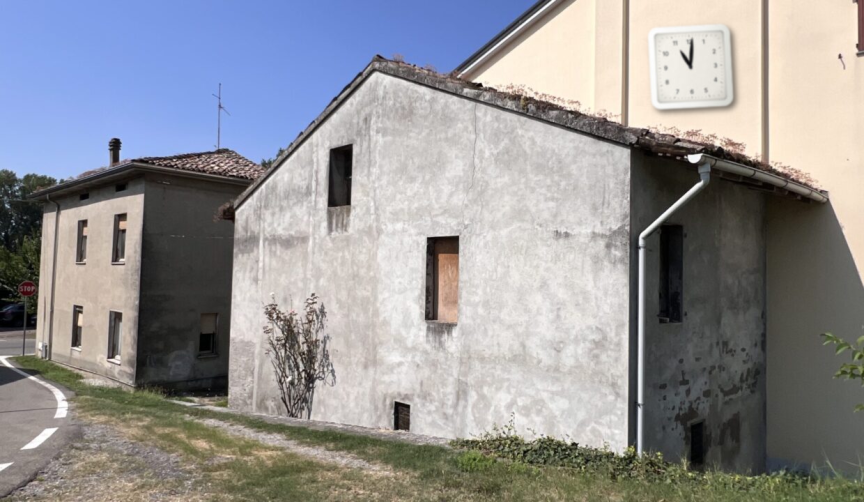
11:01
